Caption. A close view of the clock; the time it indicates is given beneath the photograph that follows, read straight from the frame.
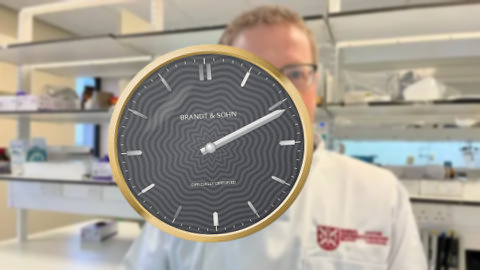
2:11
